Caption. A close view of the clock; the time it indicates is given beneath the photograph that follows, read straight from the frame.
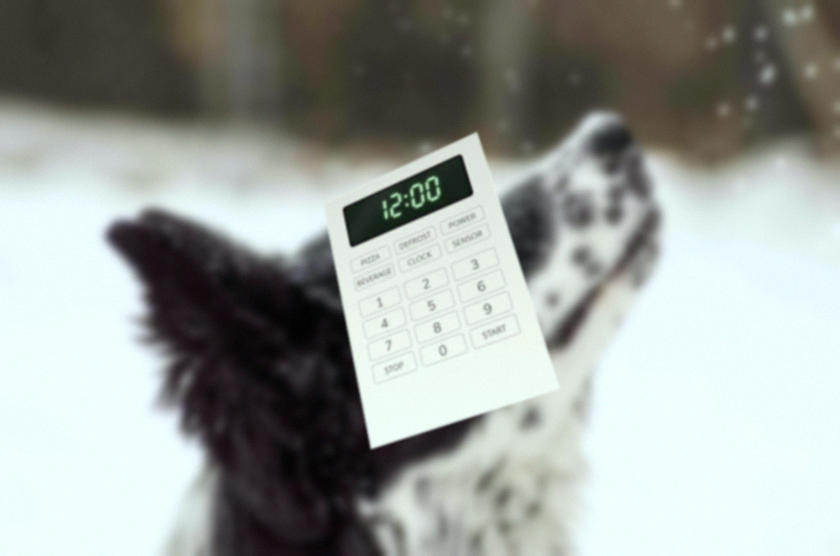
12:00
